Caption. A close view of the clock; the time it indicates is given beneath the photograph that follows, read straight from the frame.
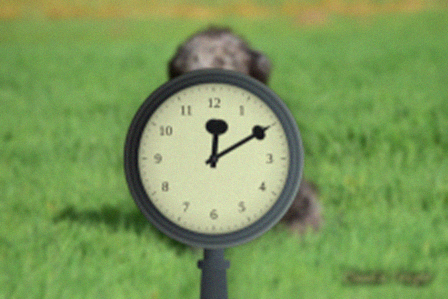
12:10
